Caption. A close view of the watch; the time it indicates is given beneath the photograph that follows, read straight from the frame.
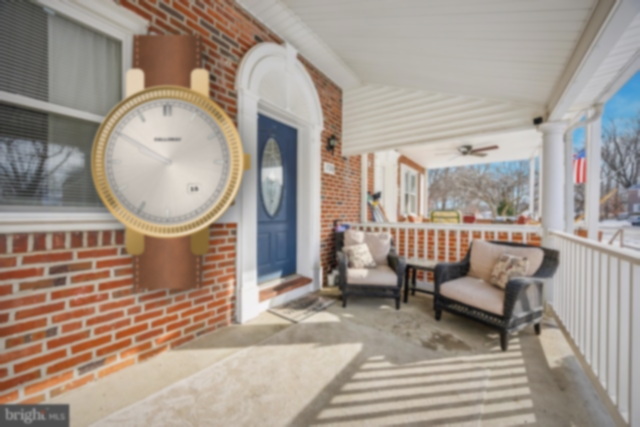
9:50
